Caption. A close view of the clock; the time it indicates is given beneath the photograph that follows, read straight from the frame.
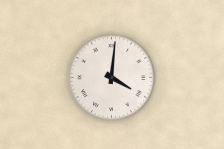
4:01
